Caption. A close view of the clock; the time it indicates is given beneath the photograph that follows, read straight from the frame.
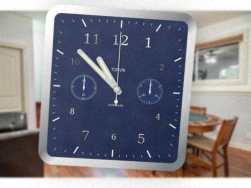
10:52
